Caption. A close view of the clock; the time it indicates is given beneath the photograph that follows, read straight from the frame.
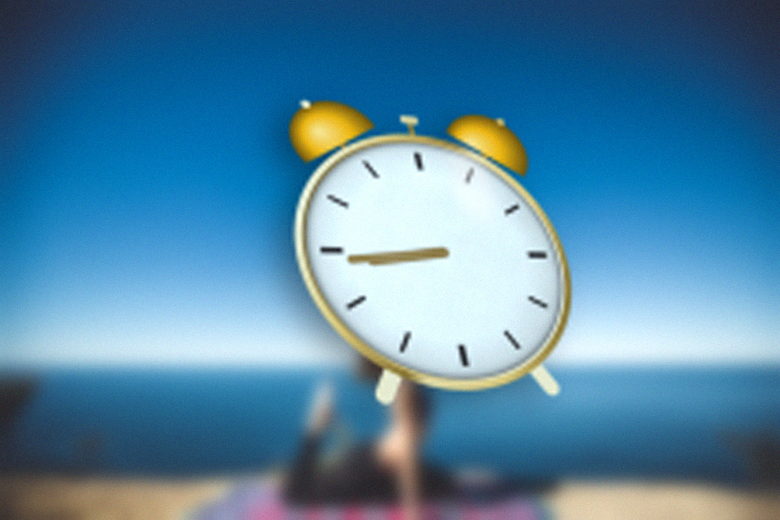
8:44
